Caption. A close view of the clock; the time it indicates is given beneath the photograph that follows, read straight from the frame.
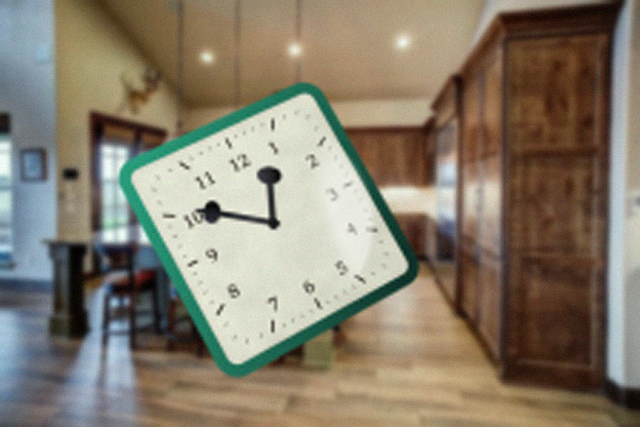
12:51
